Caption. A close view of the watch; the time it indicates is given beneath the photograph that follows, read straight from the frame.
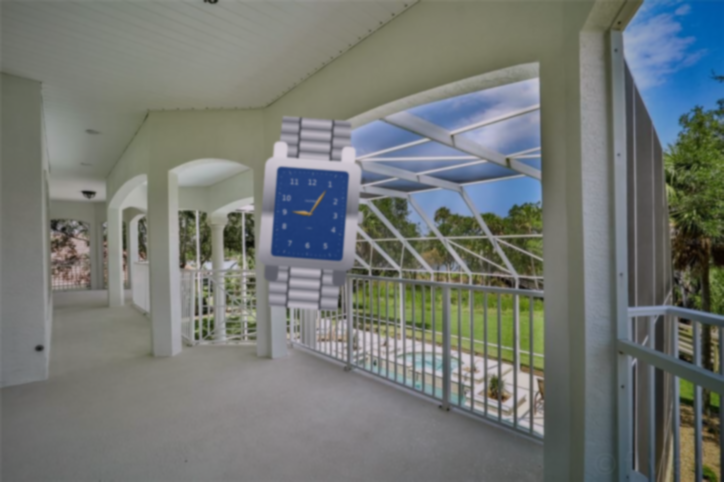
9:05
